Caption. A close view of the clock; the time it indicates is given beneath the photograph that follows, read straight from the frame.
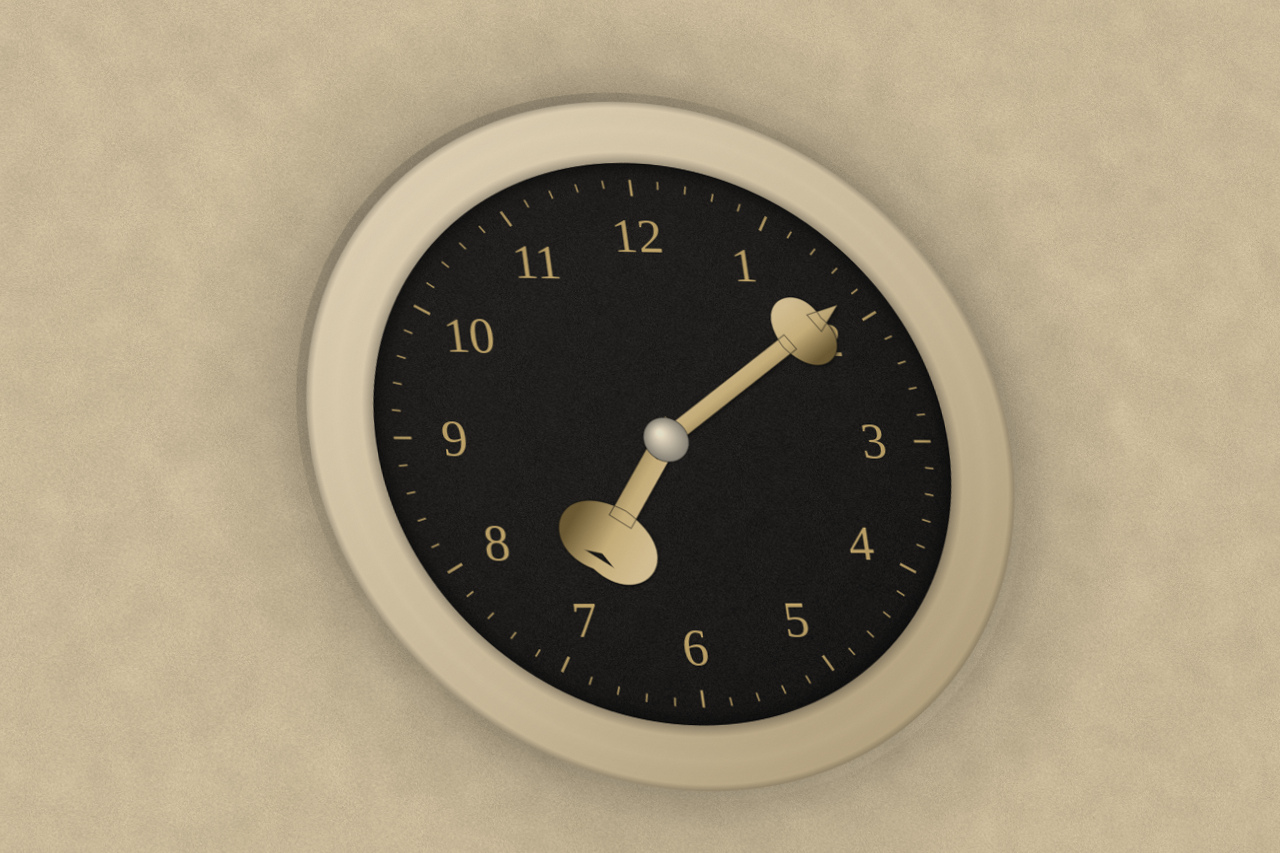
7:09
